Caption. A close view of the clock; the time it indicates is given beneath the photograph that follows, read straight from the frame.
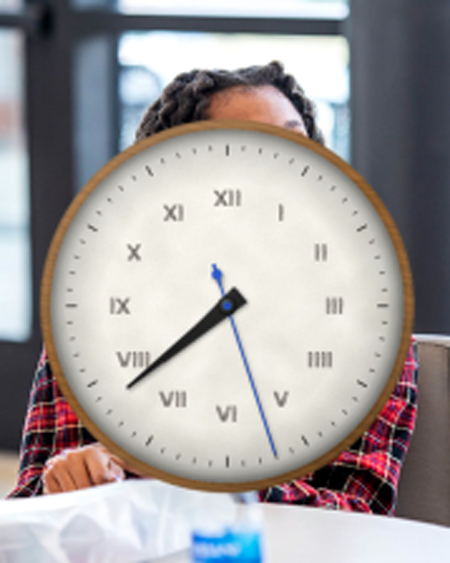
7:38:27
